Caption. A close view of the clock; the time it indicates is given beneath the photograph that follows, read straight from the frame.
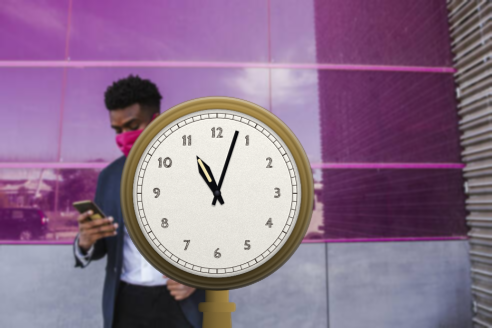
11:03
